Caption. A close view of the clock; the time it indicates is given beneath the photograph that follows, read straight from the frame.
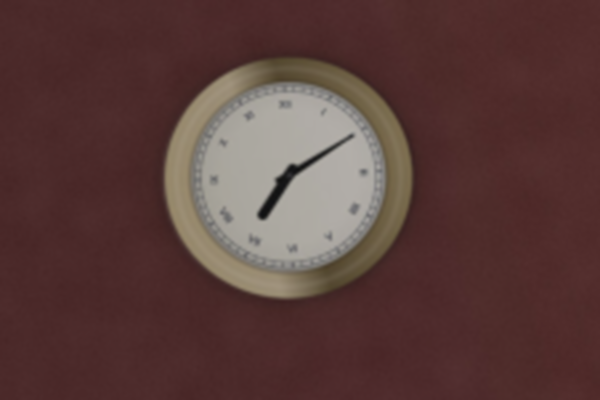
7:10
